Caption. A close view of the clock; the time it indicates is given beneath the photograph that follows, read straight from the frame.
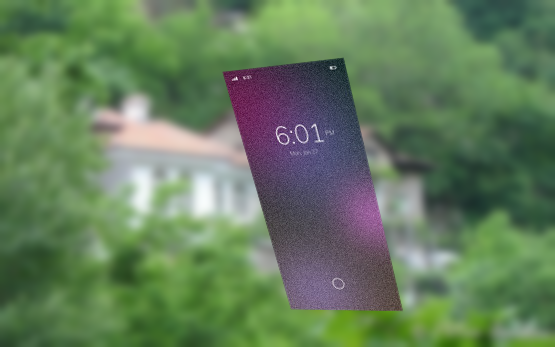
6:01
